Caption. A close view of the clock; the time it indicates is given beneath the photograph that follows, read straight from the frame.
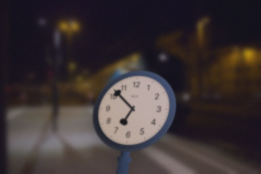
6:52
